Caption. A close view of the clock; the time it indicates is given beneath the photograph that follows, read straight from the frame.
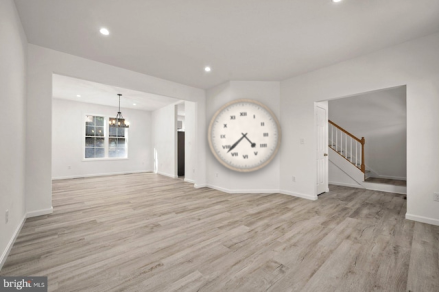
4:38
